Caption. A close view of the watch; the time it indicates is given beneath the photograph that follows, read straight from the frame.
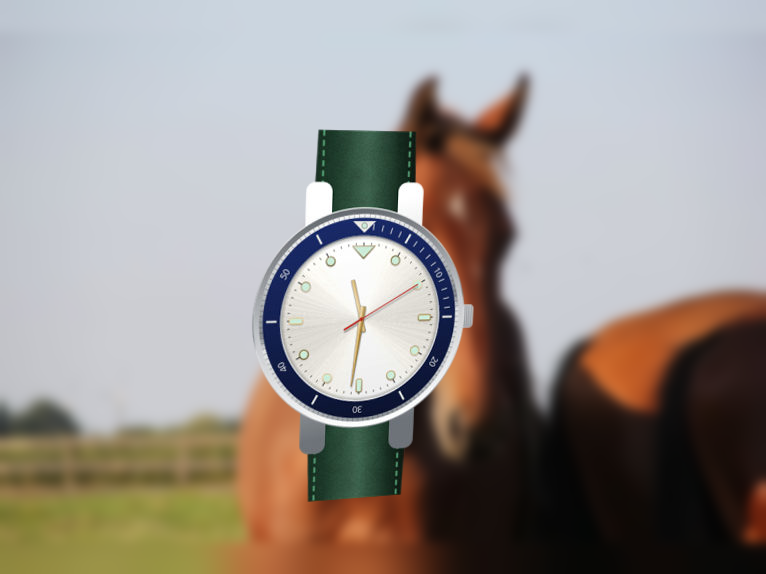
11:31:10
